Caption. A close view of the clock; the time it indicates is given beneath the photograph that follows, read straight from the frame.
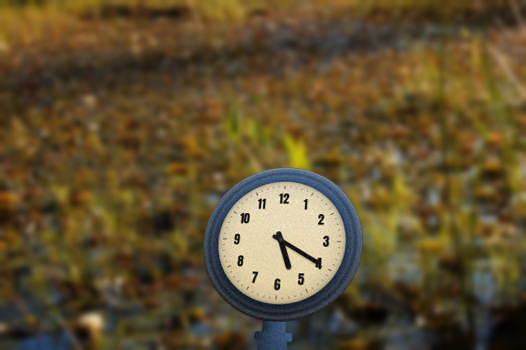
5:20
